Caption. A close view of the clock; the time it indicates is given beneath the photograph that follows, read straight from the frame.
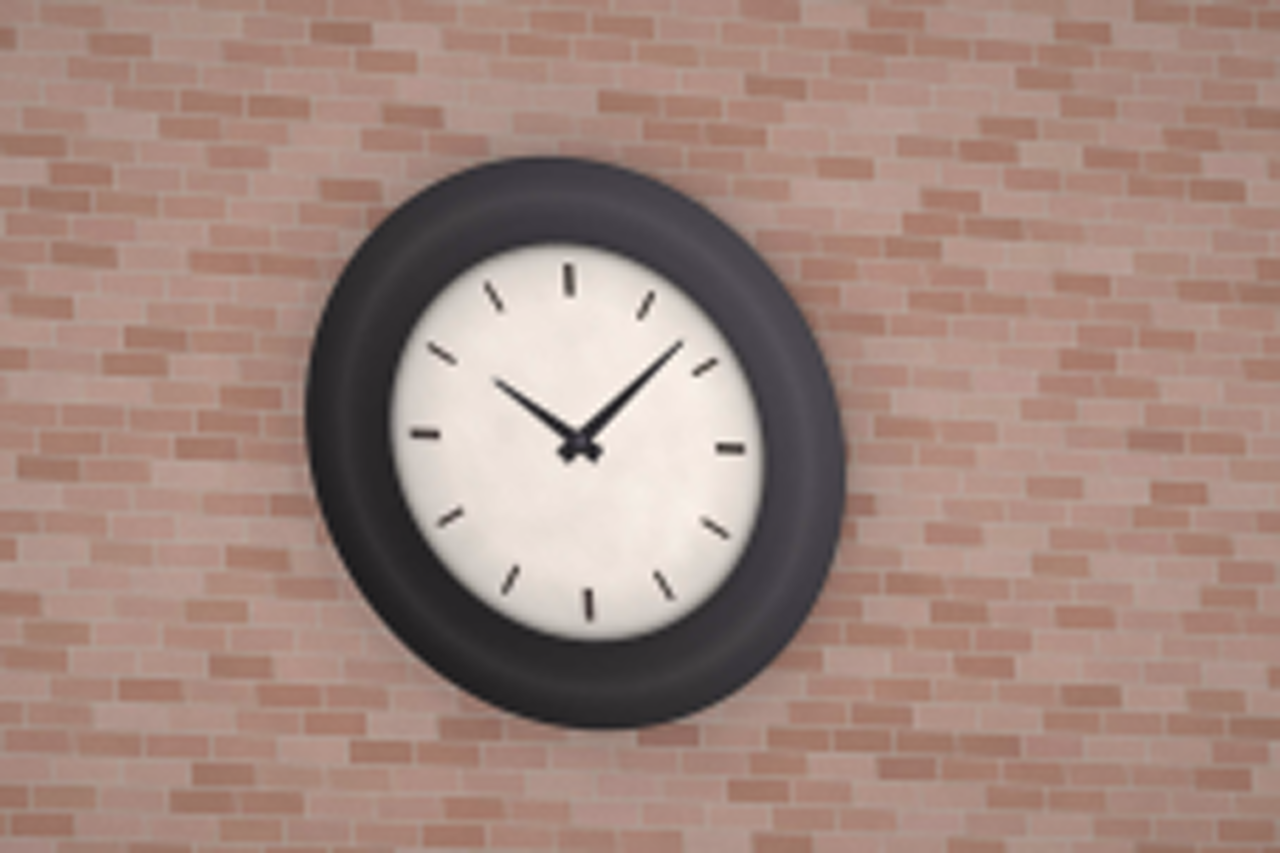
10:08
